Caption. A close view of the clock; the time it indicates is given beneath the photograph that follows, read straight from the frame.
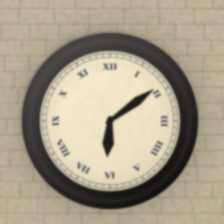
6:09
